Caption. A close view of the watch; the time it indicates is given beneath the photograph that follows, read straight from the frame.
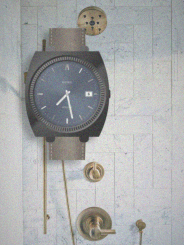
7:28
